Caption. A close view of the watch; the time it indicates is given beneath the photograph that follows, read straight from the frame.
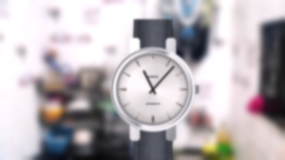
11:07
